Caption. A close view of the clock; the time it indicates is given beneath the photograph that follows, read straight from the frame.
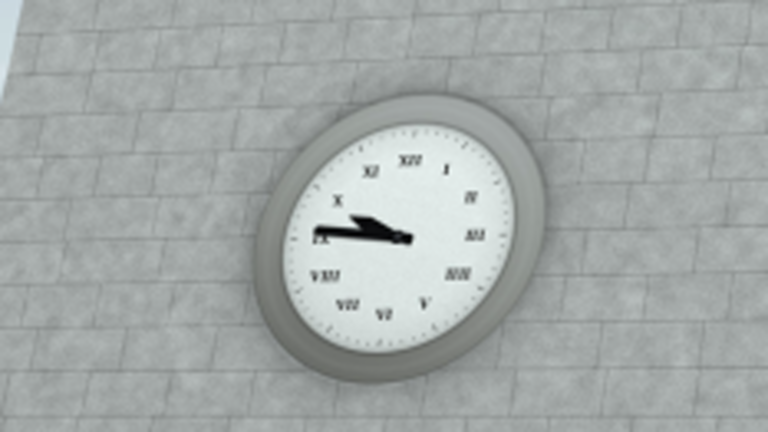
9:46
